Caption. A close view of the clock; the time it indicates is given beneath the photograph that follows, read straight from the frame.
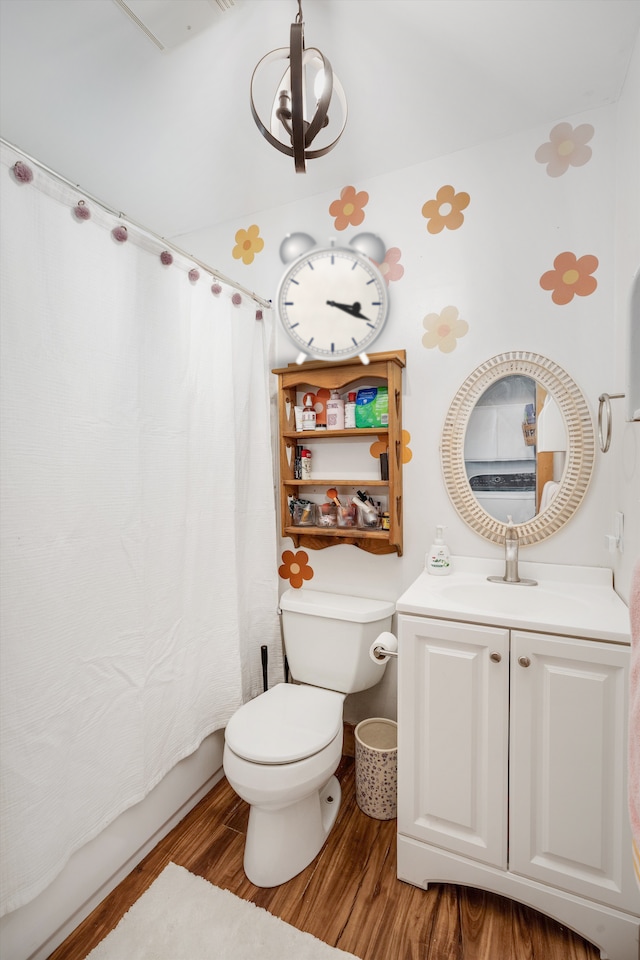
3:19
